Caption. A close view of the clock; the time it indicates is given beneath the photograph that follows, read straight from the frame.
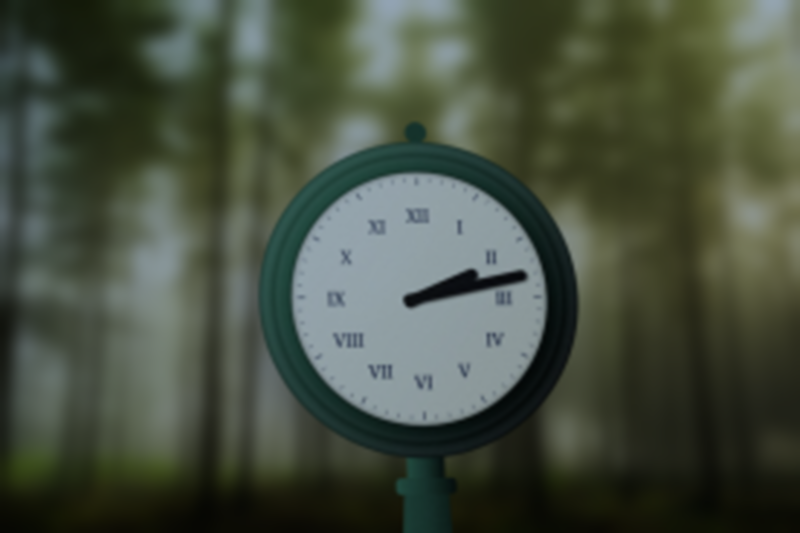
2:13
